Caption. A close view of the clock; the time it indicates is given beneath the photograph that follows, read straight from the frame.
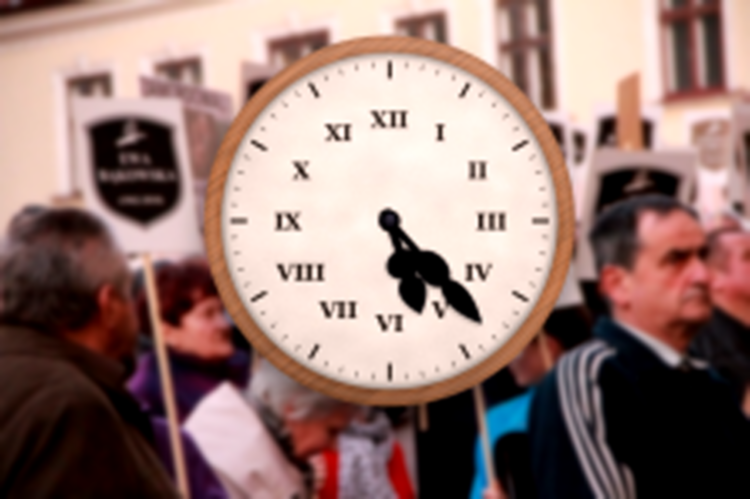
5:23
